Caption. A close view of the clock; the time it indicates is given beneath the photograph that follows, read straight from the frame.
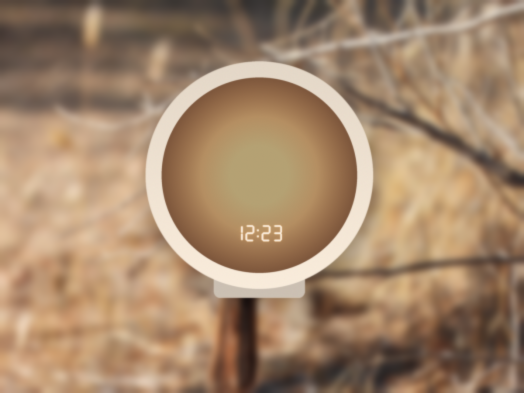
12:23
